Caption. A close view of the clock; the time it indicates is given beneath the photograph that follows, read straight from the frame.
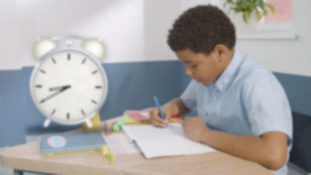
8:40
